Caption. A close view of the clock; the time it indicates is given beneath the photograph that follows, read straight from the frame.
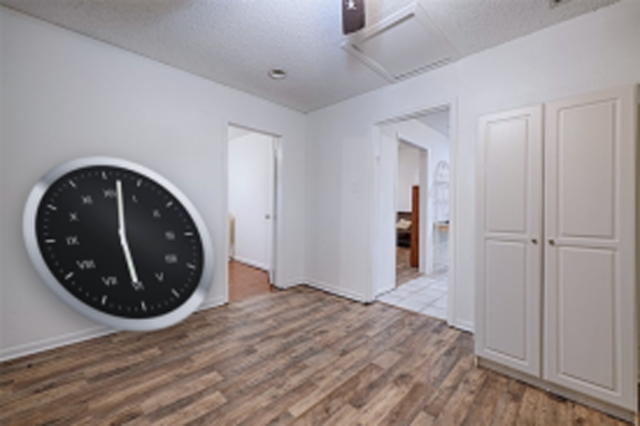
6:02
